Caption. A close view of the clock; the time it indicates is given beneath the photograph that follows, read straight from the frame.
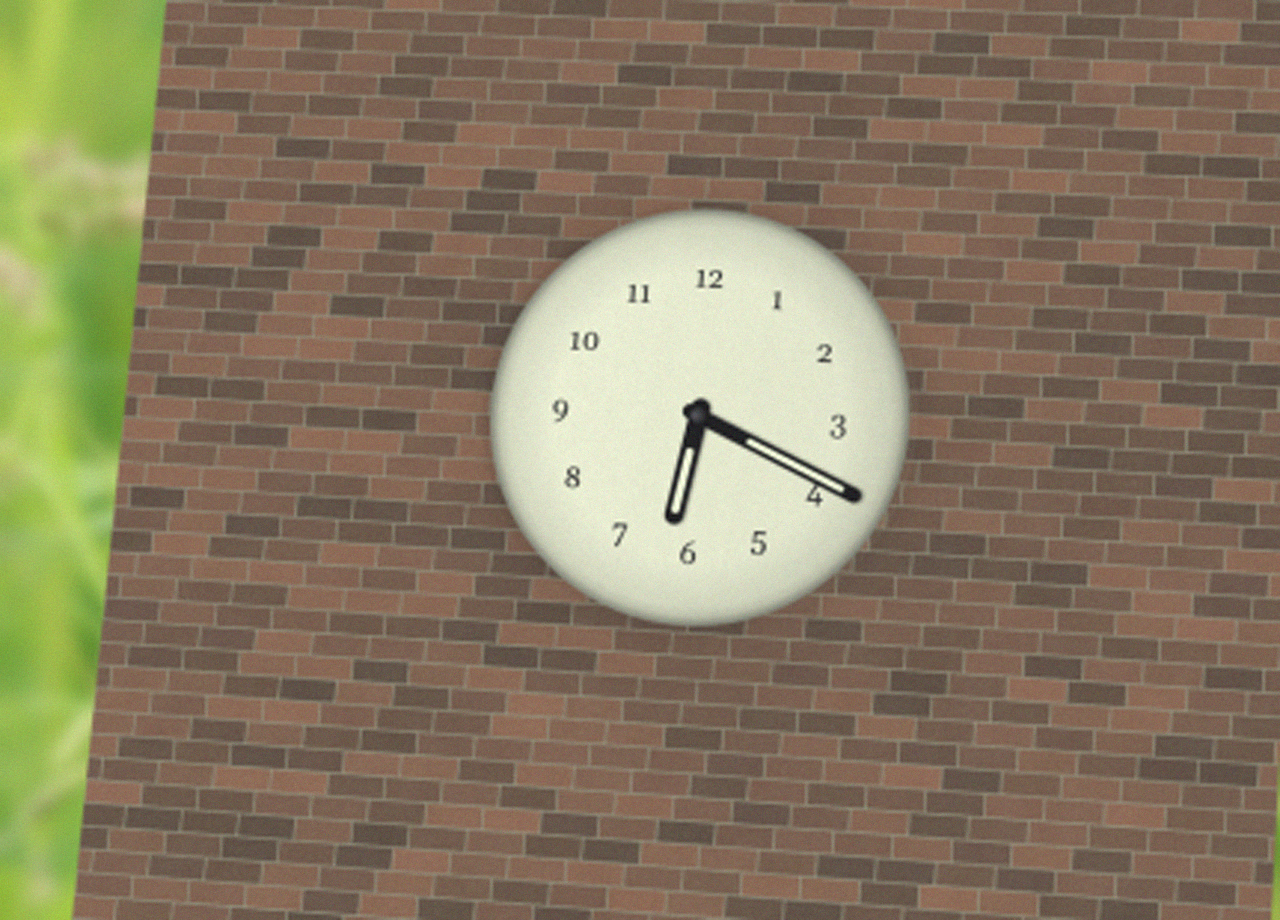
6:19
